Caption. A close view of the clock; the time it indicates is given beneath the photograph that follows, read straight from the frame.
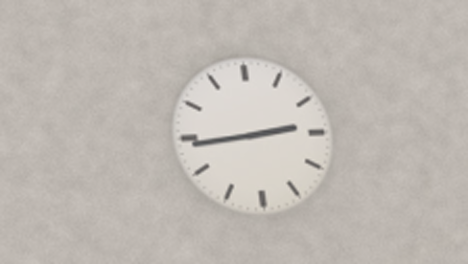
2:44
